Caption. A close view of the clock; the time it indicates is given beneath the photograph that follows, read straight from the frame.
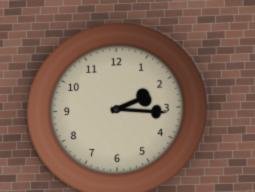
2:16
